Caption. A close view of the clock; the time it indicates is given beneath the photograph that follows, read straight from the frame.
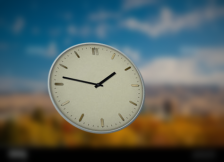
1:47
